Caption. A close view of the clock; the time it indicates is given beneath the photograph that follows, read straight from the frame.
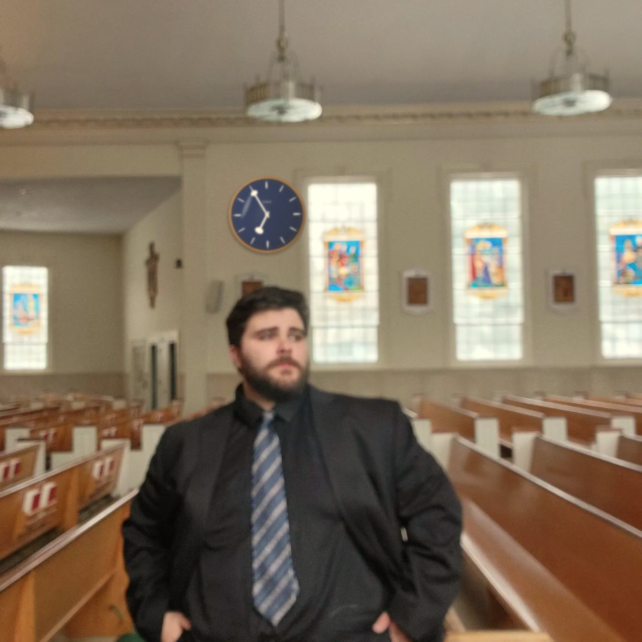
6:55
